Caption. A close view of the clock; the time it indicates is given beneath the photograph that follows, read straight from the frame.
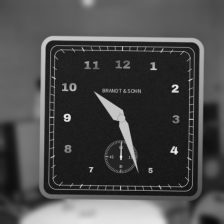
10:27
